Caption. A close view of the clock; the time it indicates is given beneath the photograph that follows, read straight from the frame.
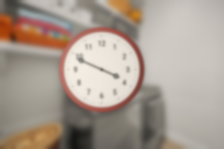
3:49
